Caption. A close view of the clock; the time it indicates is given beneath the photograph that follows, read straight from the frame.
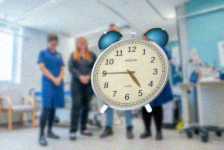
4:45
